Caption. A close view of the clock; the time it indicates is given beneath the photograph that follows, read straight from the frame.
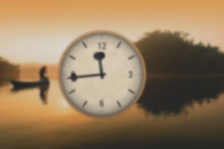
11:44
